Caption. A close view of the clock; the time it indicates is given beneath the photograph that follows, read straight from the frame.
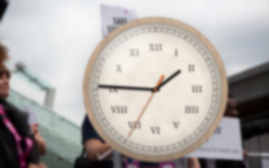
1:45:35
